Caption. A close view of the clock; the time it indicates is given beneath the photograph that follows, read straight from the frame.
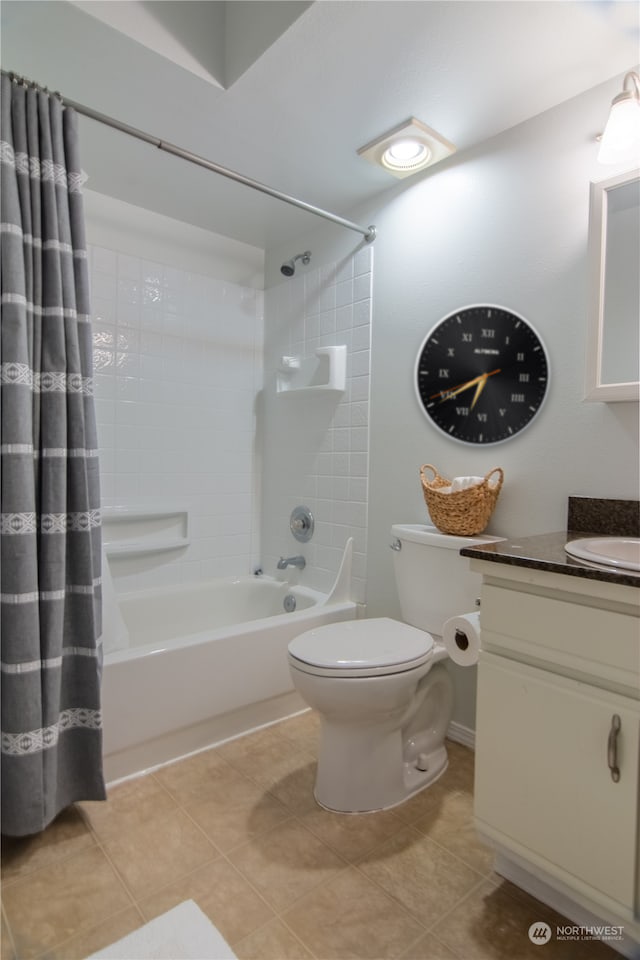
6:39:41
